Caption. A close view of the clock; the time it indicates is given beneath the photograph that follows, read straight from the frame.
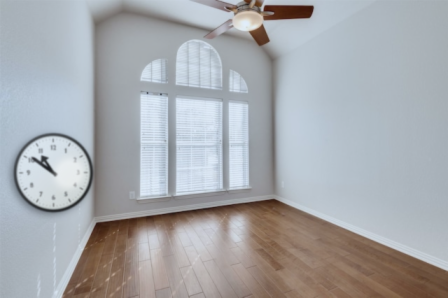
10:51
